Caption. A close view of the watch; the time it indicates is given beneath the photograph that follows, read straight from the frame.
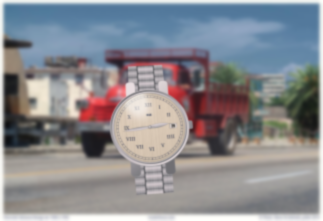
2:44
